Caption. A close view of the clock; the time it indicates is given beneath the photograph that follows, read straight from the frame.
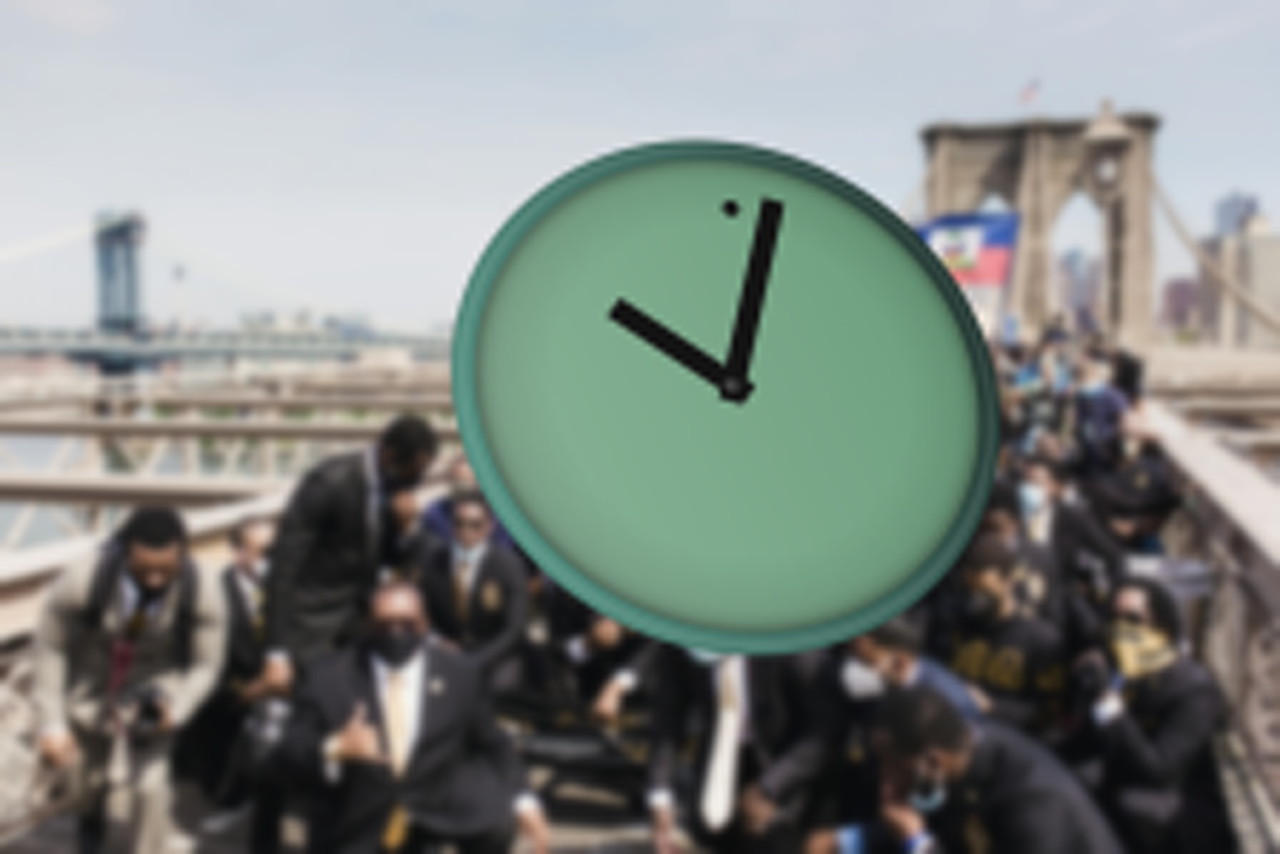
10:02
